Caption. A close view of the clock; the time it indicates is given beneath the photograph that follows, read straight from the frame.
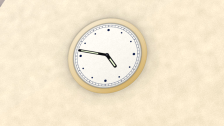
4:47
